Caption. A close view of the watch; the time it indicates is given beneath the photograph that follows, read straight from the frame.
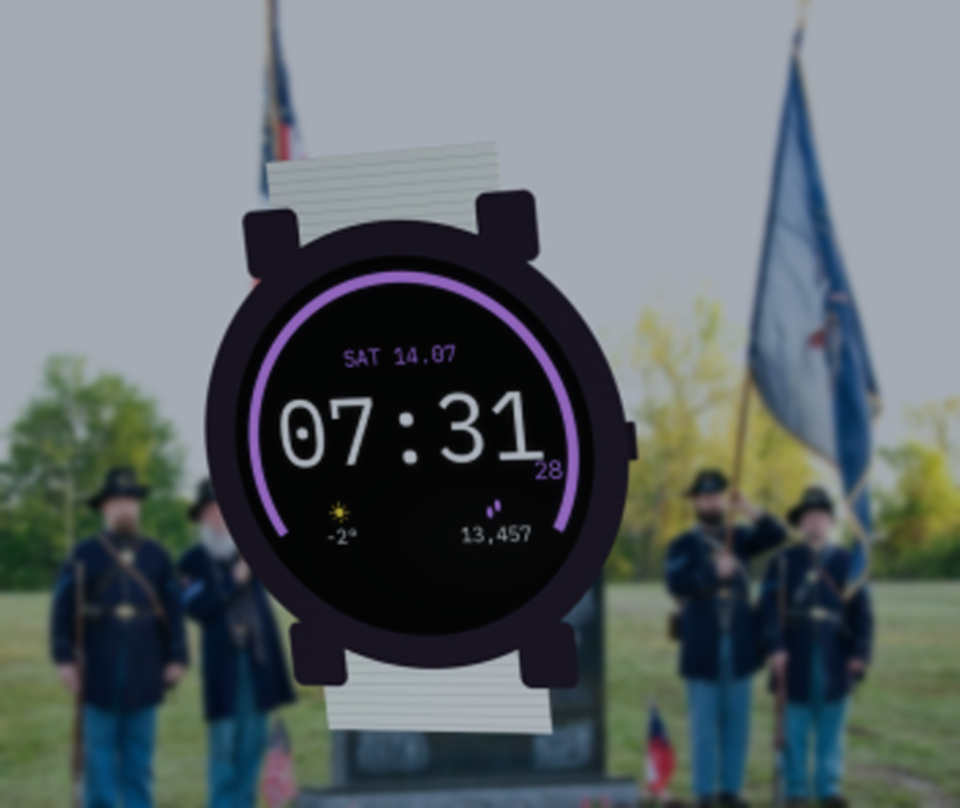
7:31:28
